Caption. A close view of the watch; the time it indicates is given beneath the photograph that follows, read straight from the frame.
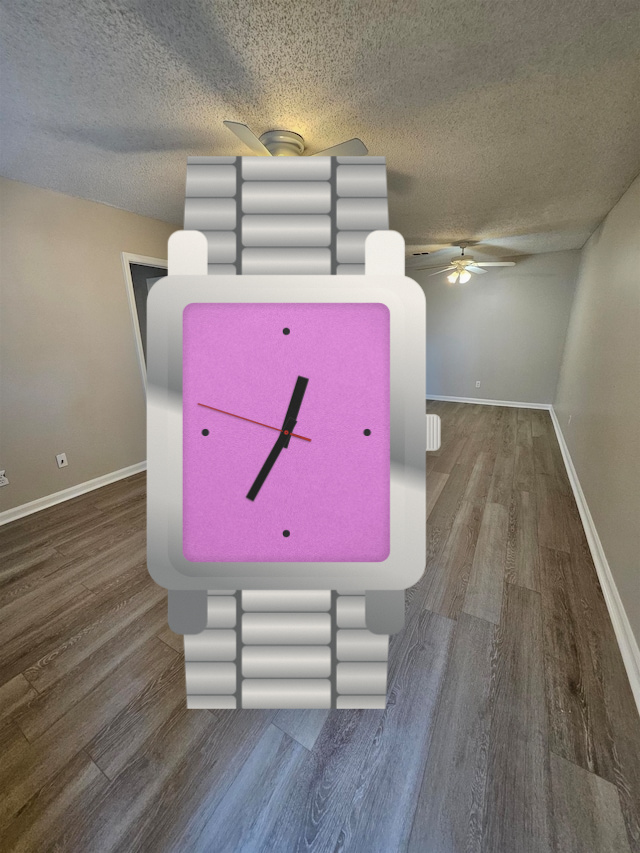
12:34:48
